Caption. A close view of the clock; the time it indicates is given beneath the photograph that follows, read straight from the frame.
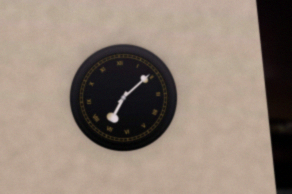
7:09
